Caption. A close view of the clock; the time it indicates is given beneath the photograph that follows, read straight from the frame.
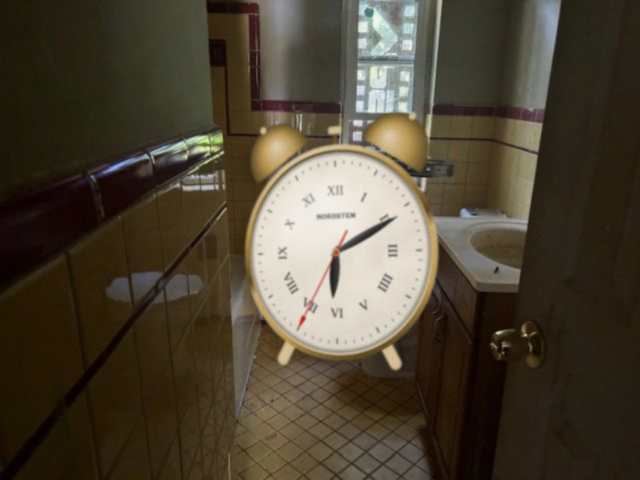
6:10:35
